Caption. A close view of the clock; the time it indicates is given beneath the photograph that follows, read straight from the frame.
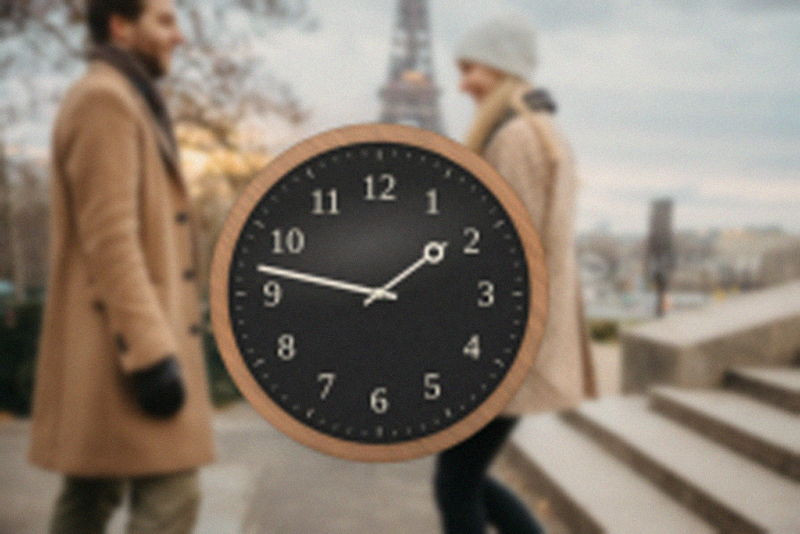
1:47
